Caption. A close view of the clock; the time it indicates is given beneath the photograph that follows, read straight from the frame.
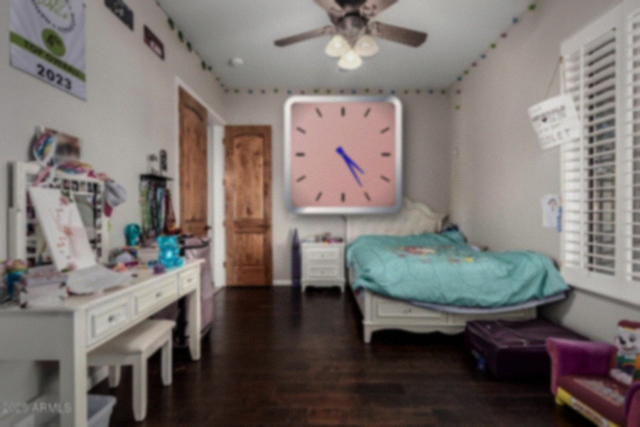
4:25
